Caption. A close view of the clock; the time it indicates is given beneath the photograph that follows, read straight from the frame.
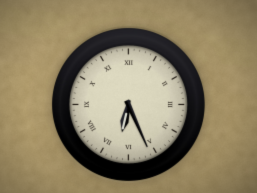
6:26
